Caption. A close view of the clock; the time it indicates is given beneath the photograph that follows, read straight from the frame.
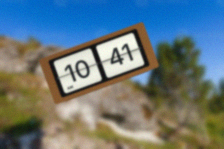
10:41
